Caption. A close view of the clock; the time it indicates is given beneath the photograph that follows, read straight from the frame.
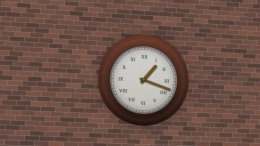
1:18
